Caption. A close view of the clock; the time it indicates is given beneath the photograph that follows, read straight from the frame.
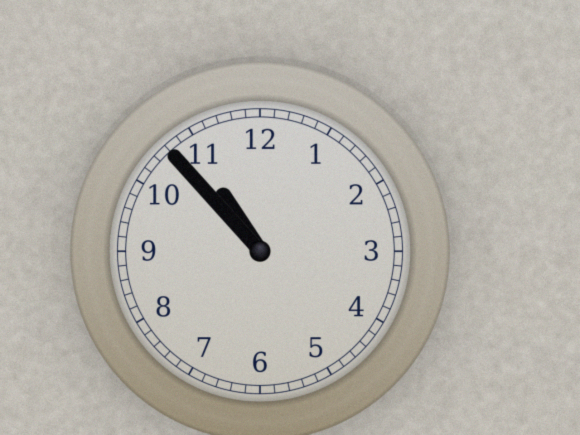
10:53
